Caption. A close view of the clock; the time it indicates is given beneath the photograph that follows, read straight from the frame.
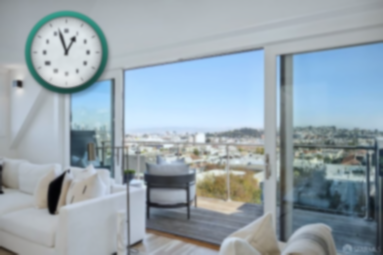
12:57
